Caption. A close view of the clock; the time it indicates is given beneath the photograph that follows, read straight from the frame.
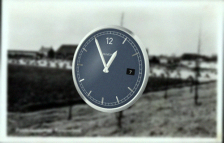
12:55
